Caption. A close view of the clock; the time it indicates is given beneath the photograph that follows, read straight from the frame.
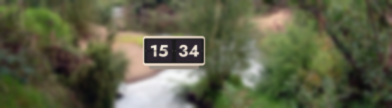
15:34
